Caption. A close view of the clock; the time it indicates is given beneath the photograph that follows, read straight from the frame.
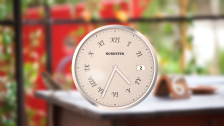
4:34
